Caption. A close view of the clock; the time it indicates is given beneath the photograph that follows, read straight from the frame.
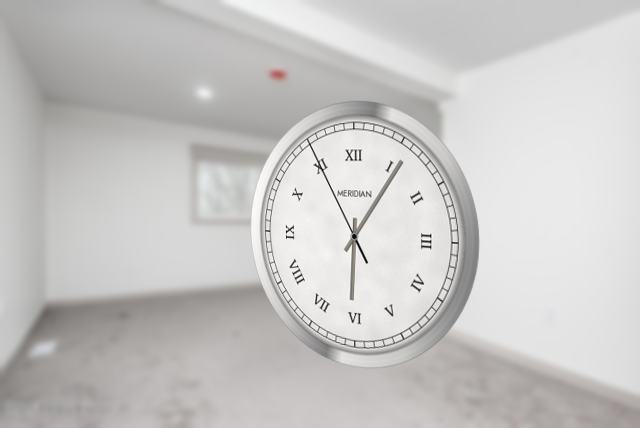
6:05:55
